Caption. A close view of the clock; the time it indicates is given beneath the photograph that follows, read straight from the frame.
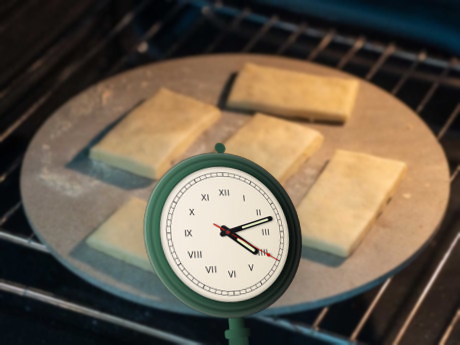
4:12:20
